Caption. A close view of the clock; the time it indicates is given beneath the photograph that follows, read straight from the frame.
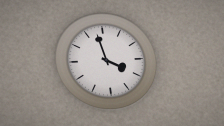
3:58
